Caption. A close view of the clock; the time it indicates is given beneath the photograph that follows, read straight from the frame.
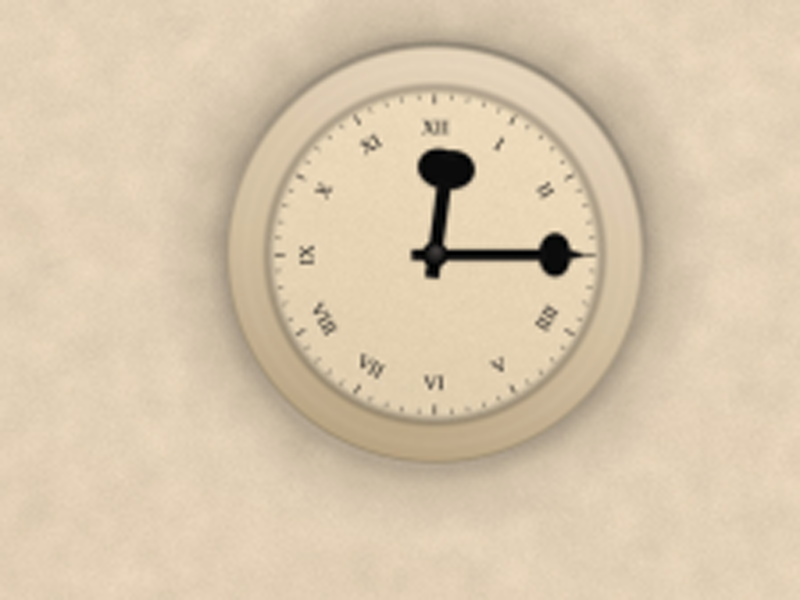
12:15
